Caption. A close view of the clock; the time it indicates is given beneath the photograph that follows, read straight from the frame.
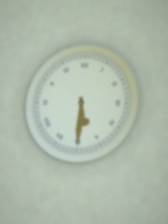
5:30
